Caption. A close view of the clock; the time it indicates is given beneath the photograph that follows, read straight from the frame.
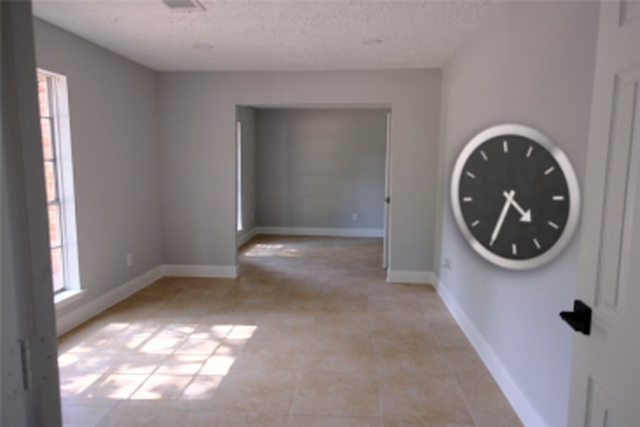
4:35
